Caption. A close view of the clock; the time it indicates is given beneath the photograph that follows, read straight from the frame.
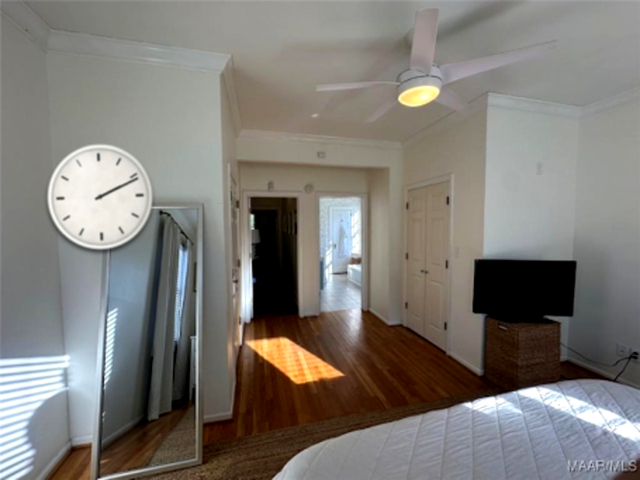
2:11
